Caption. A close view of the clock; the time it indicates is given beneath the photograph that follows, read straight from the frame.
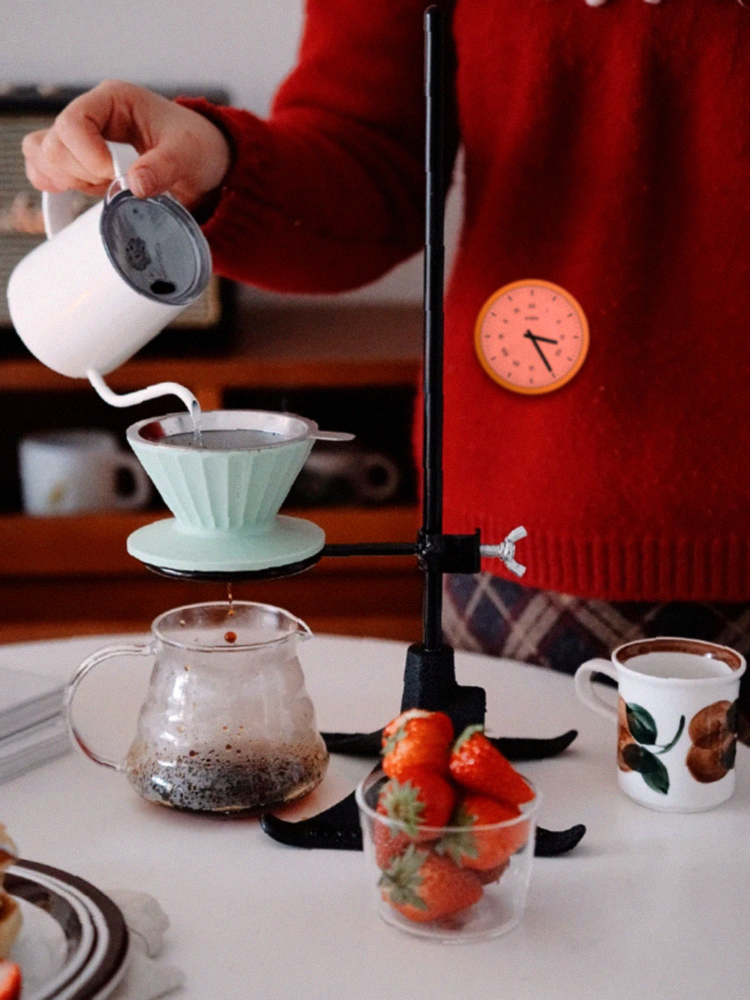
3:25
